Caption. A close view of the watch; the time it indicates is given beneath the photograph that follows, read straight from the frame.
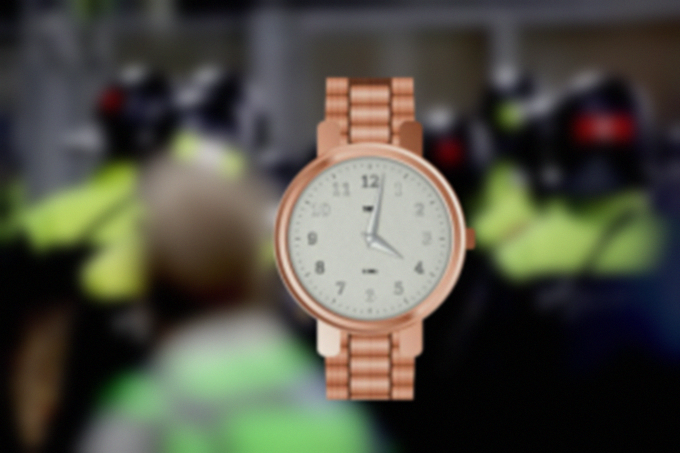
4:02
